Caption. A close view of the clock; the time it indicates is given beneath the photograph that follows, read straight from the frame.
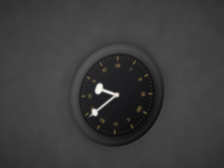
9:39
